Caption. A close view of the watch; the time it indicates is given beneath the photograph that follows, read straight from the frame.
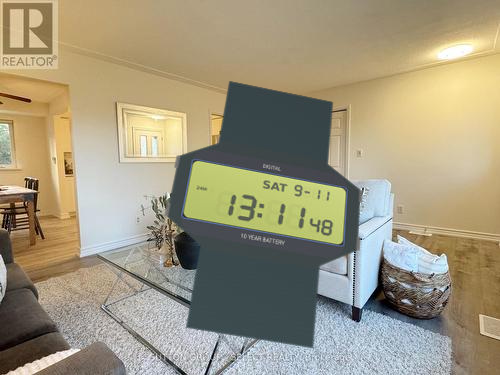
13:11:48
